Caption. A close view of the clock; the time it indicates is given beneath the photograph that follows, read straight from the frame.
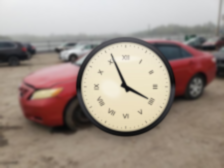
3:56
